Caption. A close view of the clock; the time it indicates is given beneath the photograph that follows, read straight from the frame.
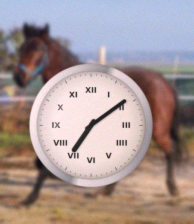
7:09
